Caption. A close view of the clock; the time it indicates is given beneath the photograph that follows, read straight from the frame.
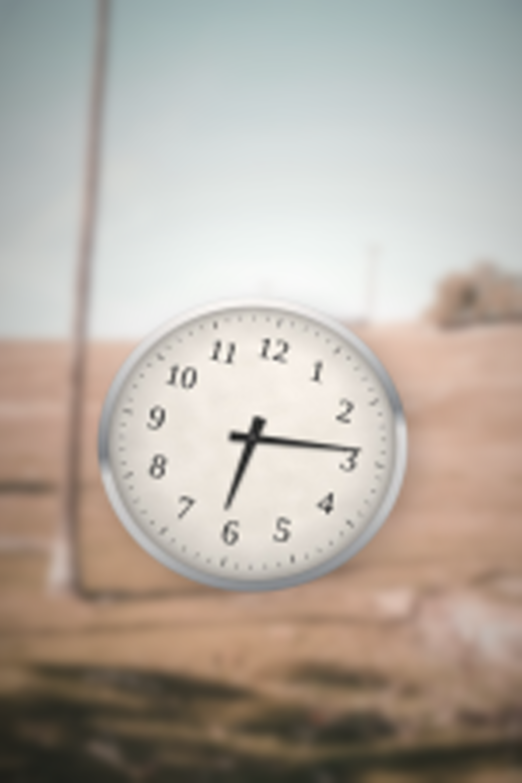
6:14
